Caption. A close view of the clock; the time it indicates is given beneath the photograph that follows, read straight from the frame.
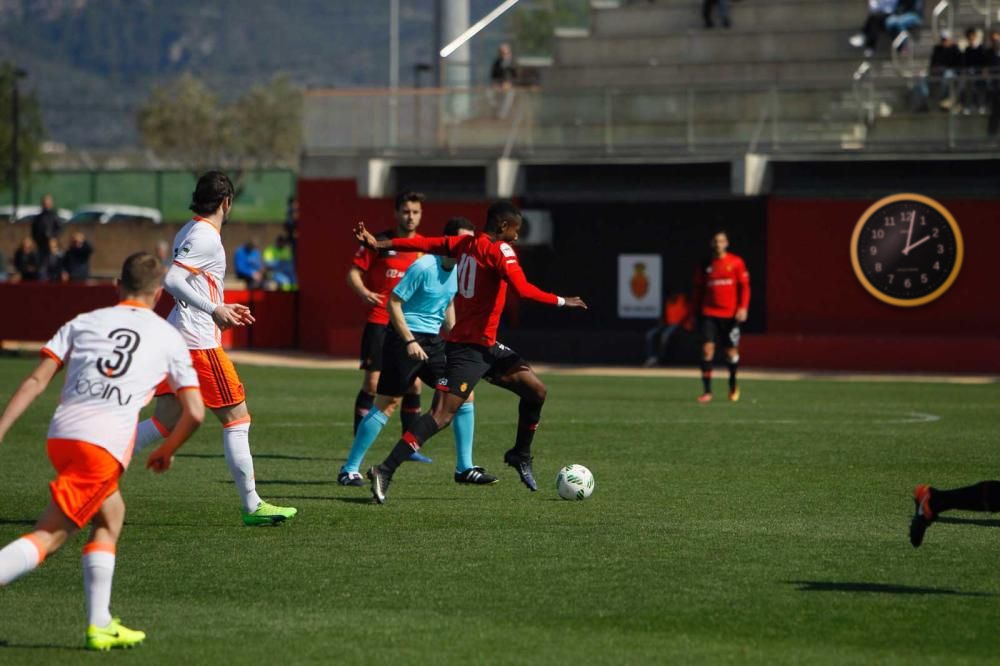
2:02
